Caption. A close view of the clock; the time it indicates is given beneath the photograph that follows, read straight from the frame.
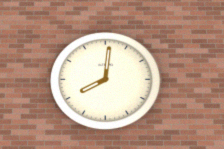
8:01
